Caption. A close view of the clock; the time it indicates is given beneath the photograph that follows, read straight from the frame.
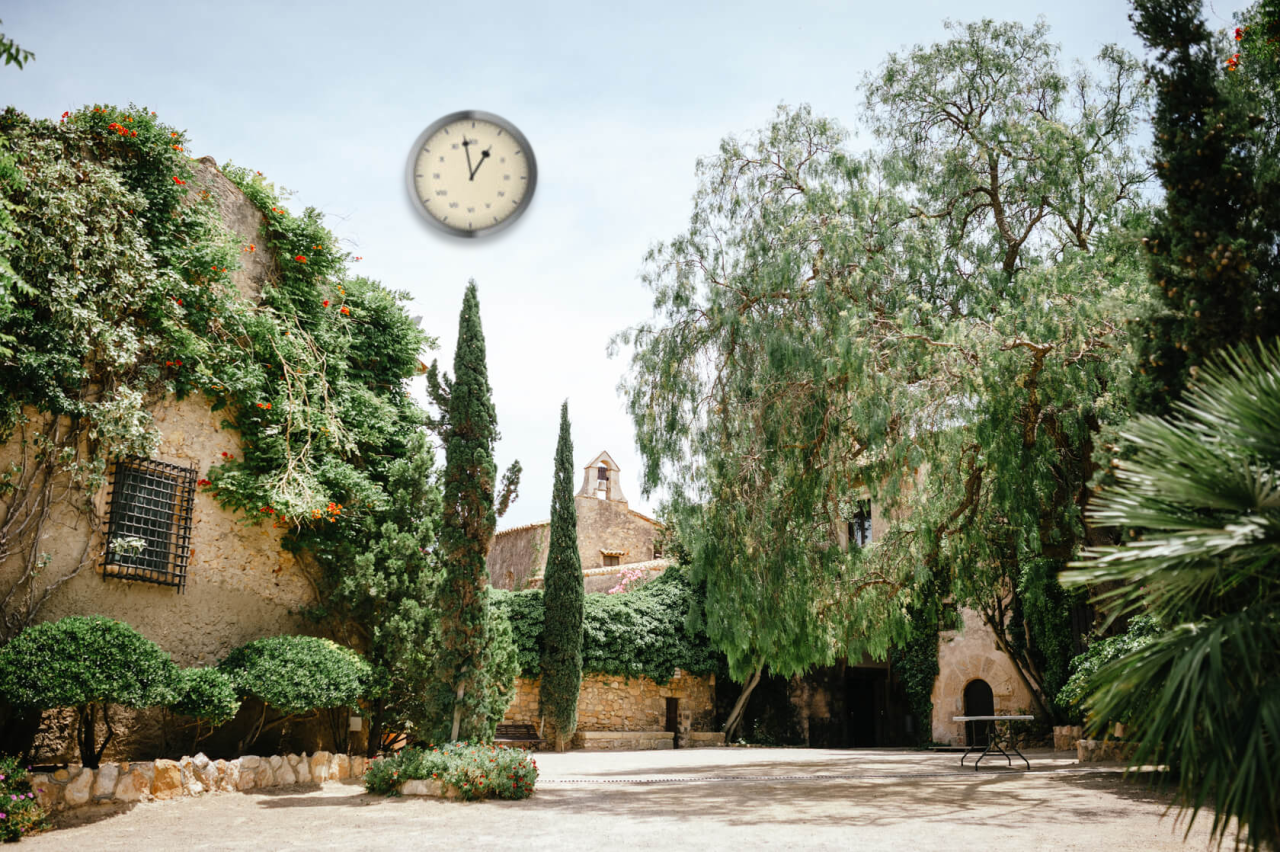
12:58
